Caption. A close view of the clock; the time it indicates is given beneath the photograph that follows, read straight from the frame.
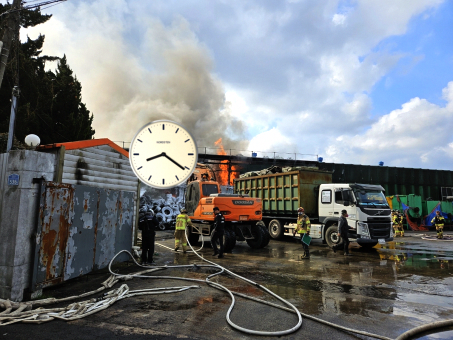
8:21
